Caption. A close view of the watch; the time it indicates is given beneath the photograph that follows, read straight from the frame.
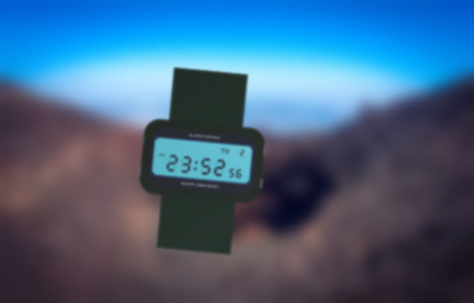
23:52
